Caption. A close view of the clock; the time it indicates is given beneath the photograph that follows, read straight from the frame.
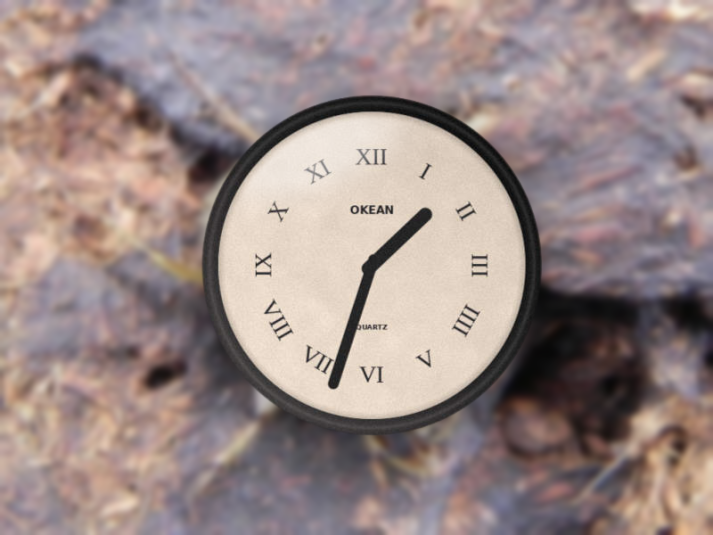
1:33
